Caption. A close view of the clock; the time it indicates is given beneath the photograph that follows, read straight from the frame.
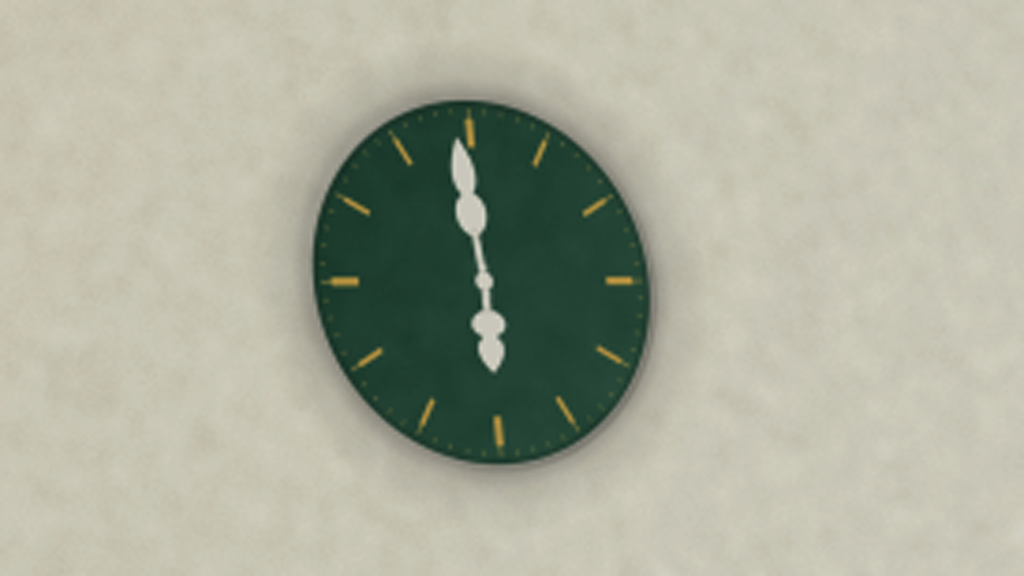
5:59
